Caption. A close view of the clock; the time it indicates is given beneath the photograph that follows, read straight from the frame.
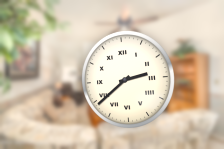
2:39
